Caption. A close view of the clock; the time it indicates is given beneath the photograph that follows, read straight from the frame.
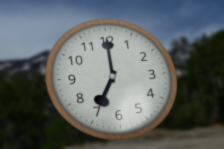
7:00
